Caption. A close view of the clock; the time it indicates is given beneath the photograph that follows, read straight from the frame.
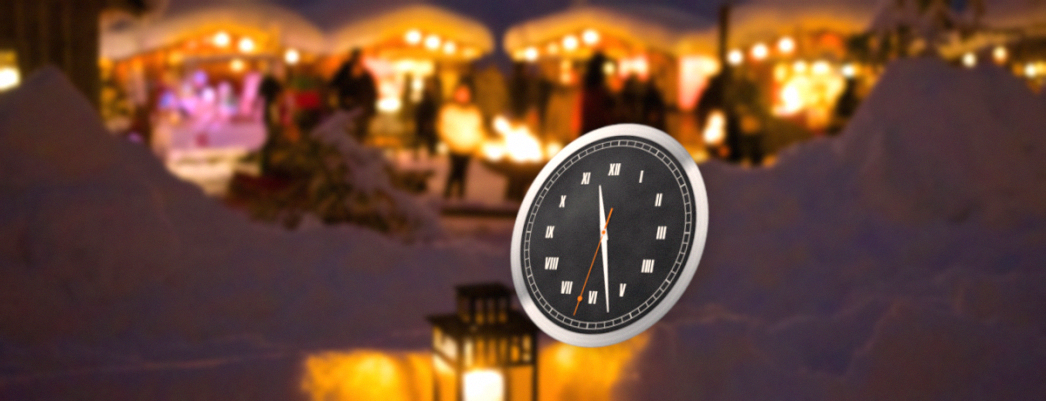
11:27:32
